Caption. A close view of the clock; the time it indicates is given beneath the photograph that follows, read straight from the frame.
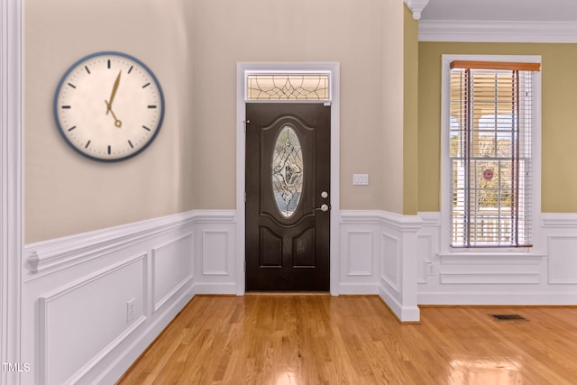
5:03
